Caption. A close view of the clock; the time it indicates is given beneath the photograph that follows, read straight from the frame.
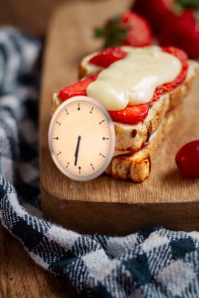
6:32
